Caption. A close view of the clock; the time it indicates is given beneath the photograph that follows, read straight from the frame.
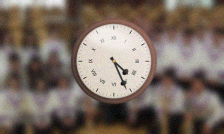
4:26
